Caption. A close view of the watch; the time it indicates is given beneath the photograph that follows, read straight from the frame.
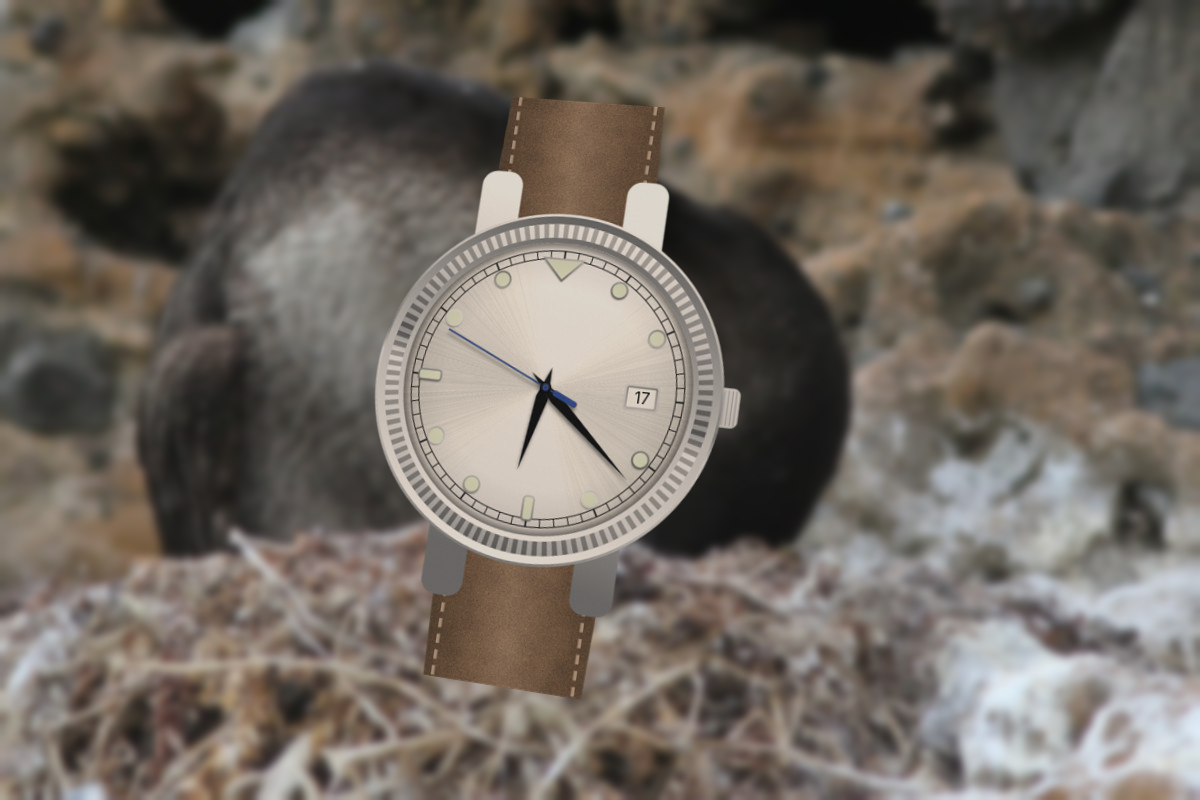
6:21:49
